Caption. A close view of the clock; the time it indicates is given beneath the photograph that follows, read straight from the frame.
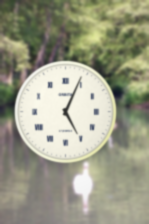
5:04
